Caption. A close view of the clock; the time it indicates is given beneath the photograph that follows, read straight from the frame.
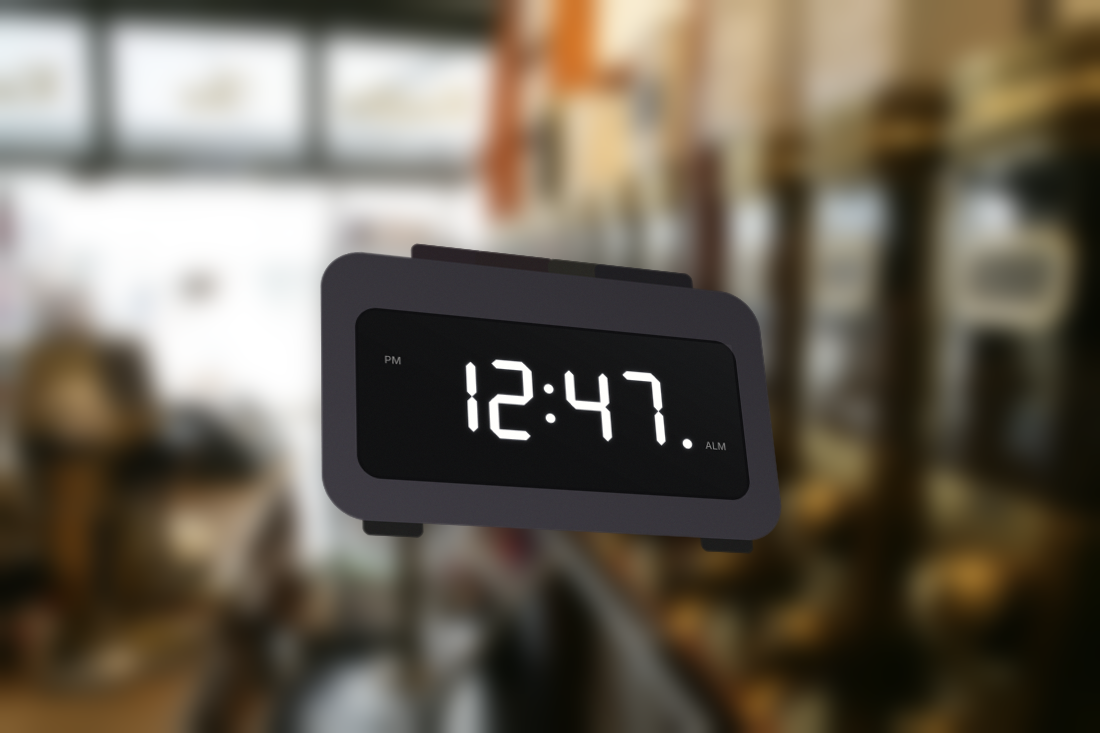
12:47
